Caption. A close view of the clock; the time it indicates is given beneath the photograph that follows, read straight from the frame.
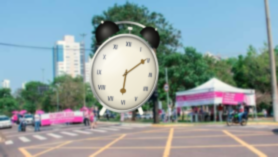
6:09
